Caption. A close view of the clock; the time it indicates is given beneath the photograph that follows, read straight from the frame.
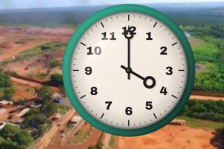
4:00
